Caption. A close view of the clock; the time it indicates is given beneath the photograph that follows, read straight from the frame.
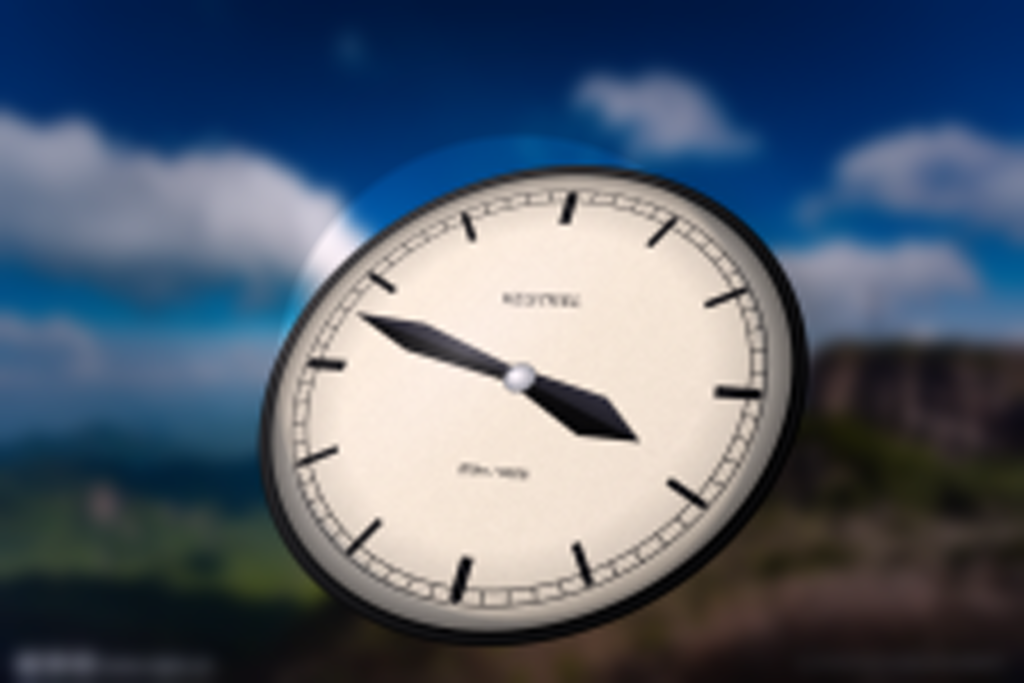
3:48
